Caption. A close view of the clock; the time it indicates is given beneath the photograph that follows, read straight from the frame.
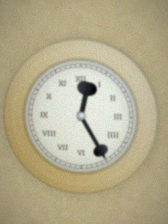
12:25
